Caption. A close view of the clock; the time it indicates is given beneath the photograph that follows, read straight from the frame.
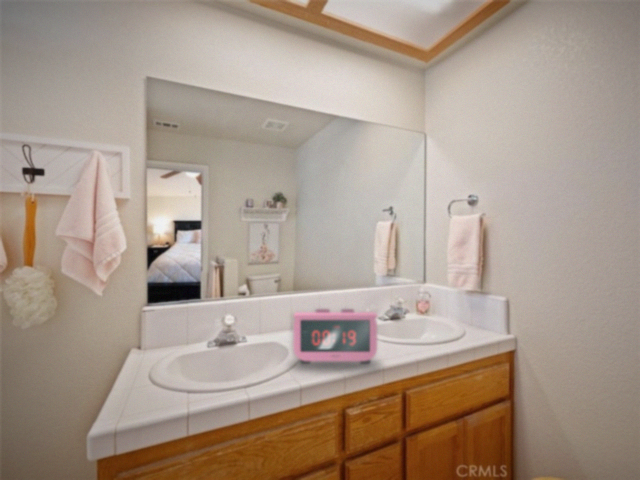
0:19
